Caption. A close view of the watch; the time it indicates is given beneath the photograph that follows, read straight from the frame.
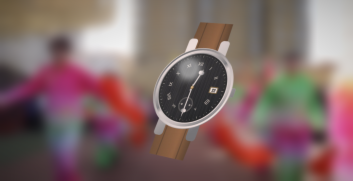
12:30
